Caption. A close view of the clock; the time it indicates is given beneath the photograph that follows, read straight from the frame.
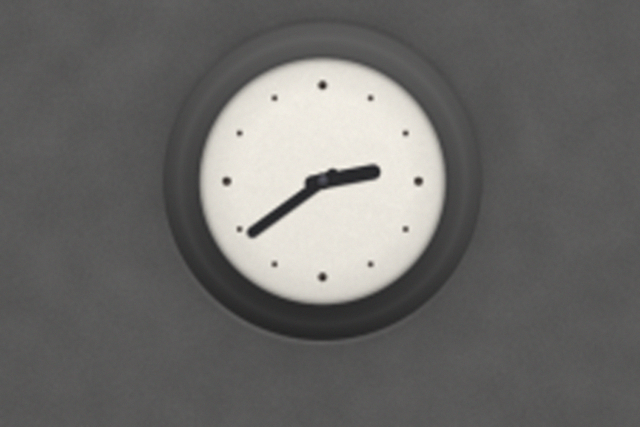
2:39
